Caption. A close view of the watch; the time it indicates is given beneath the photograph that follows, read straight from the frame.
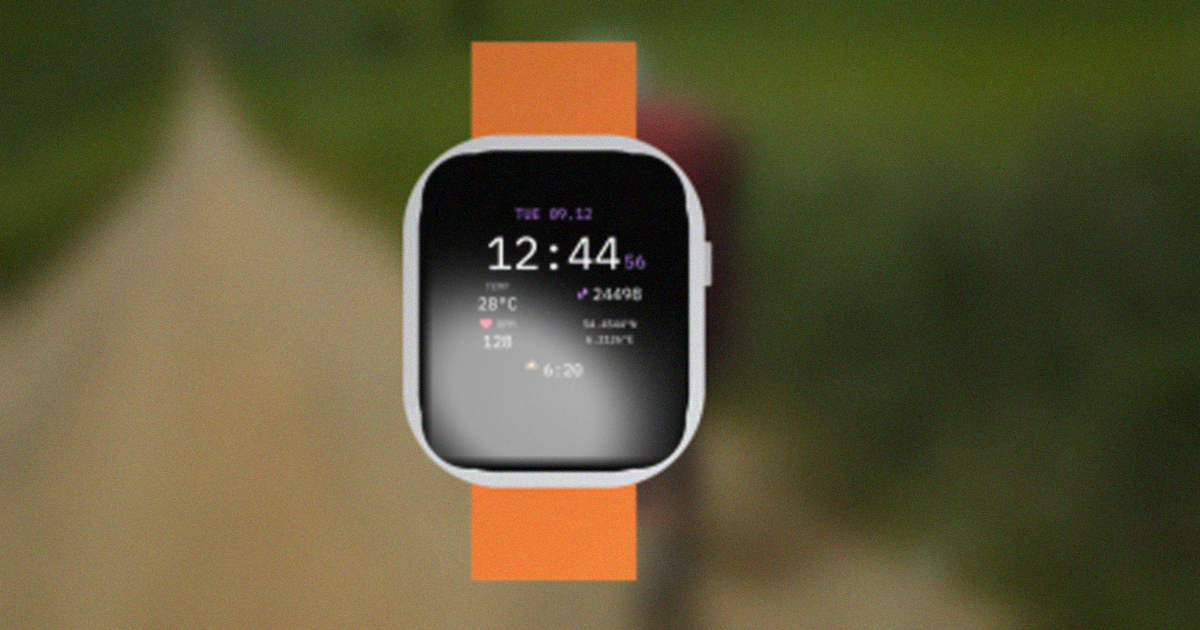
12:44
